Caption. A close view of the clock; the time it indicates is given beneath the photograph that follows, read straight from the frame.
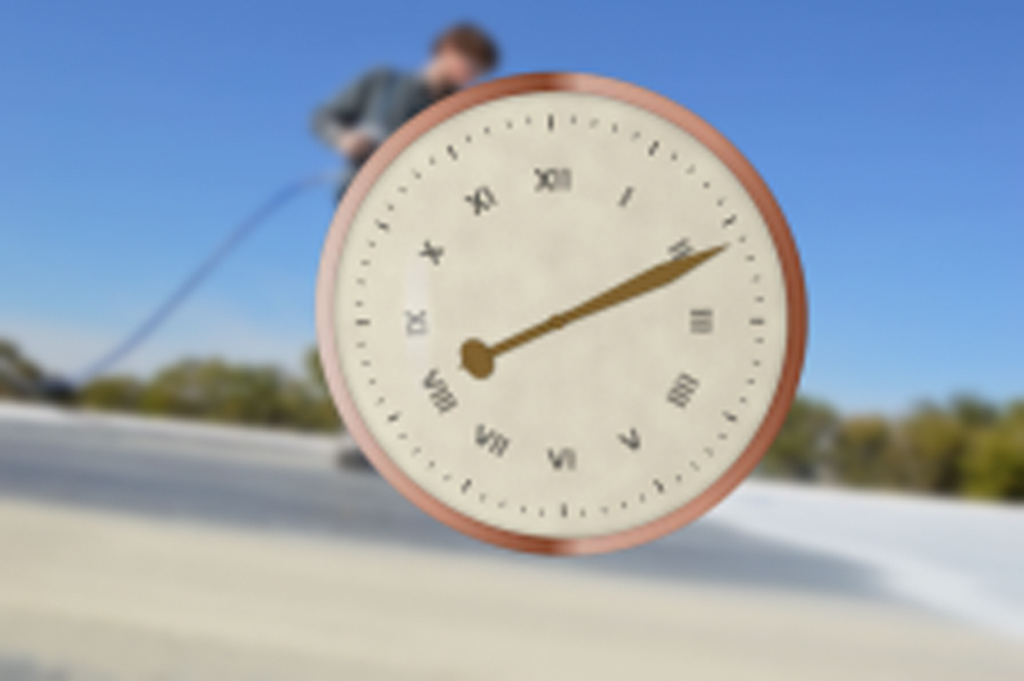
8:11
